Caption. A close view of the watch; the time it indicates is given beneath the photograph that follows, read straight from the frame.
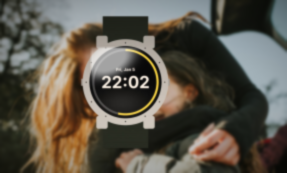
22:02
